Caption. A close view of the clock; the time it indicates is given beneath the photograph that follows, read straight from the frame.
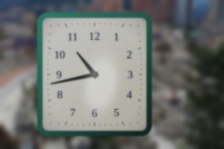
10:43
